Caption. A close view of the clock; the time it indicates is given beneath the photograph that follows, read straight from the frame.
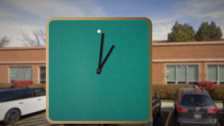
1:01
